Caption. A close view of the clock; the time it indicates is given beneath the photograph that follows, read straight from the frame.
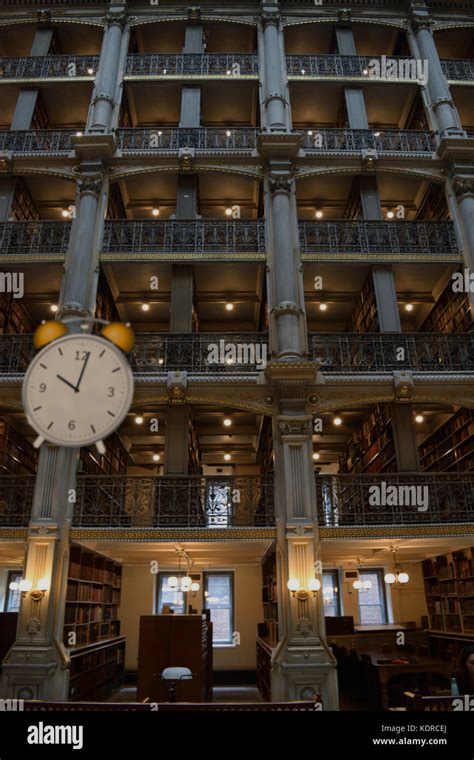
10:02
